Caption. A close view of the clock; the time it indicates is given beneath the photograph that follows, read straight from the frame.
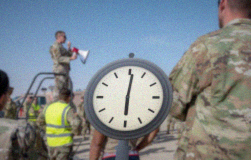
6:01
